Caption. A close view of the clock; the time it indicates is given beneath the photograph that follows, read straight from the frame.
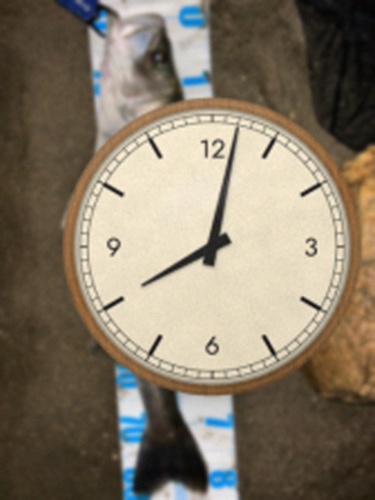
8:02
